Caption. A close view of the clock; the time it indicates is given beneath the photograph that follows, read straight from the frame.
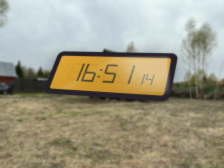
16:51:14
